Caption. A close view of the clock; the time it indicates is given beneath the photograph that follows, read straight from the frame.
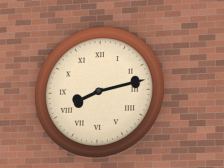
8:13
